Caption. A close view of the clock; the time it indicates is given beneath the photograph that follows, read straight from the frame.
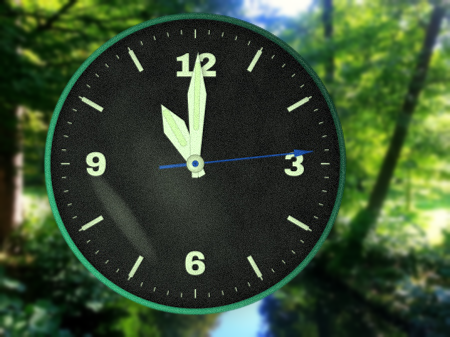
11:00:14
